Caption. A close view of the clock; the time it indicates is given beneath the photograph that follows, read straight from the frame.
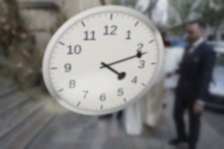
4:12
